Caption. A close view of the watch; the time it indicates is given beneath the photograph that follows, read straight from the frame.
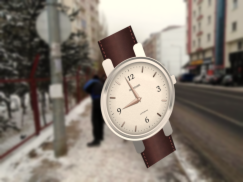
8:58
